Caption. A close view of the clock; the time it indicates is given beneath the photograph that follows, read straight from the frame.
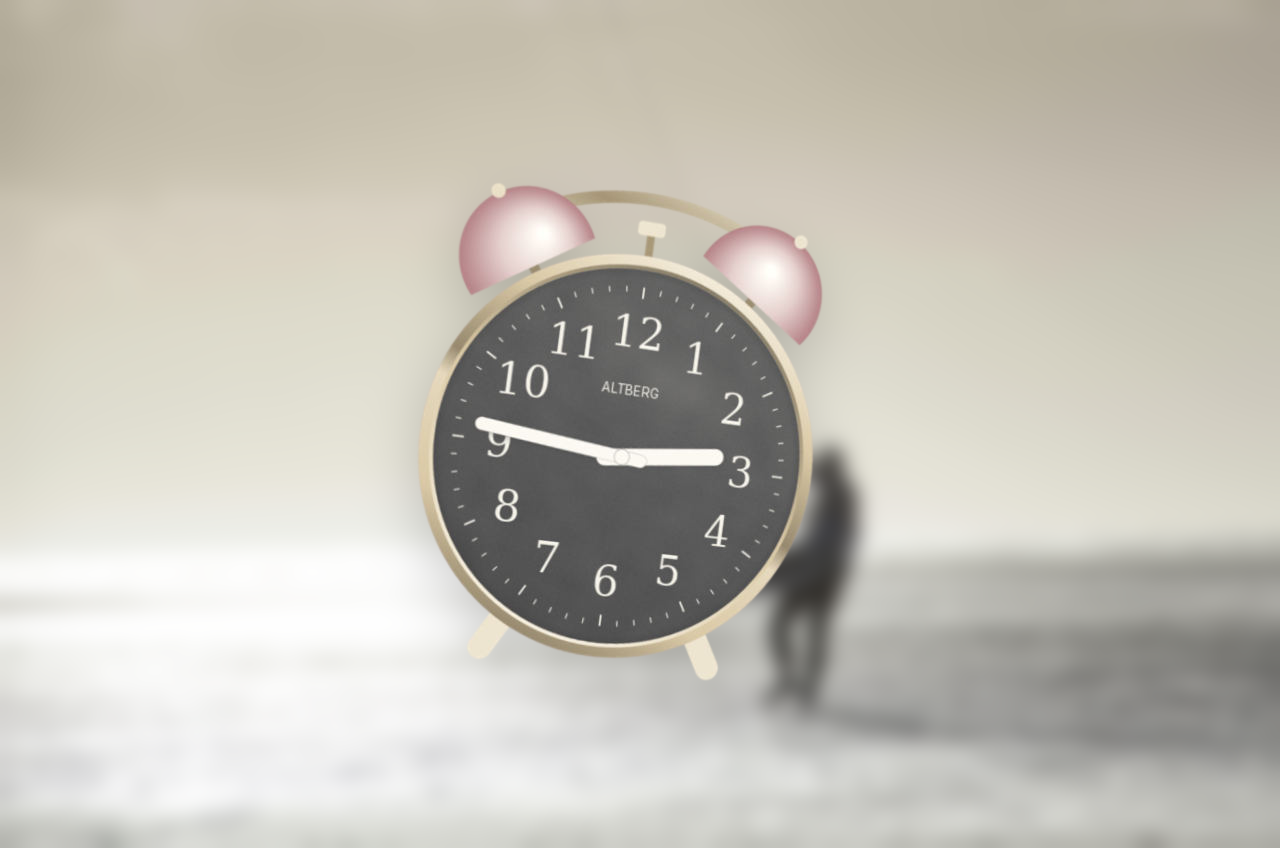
2:46
